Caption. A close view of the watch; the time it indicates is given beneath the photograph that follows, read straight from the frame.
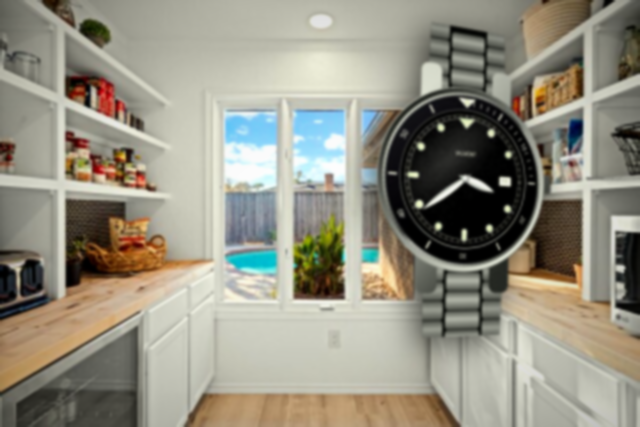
3:39
